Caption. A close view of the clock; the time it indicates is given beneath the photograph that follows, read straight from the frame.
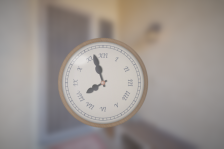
7:57
